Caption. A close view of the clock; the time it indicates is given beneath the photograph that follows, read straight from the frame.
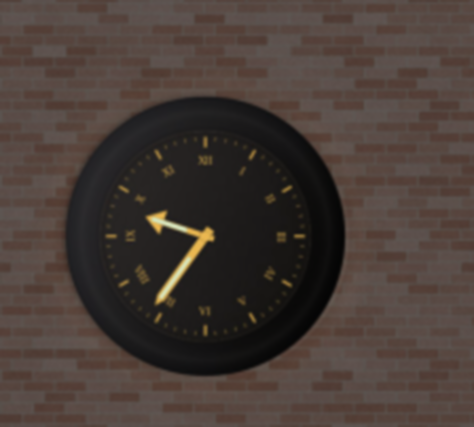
9:36
